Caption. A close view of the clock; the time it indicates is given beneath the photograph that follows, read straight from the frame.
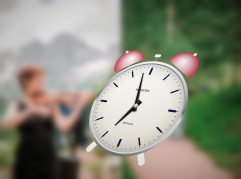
6:58
